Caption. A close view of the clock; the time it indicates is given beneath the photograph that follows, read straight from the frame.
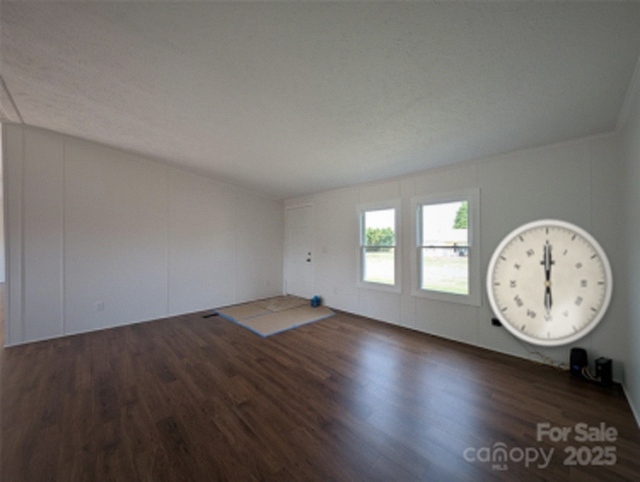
6:00
